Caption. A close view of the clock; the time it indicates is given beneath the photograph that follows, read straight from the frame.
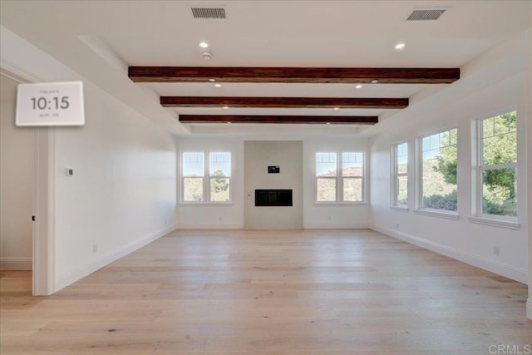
10:15
